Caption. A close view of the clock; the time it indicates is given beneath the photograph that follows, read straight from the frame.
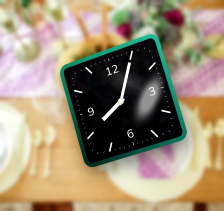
8:05
